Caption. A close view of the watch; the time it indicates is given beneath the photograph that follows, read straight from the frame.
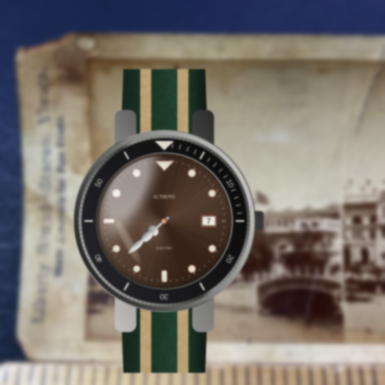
7:38
